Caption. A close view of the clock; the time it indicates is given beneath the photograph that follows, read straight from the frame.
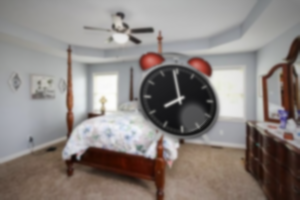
7:59
